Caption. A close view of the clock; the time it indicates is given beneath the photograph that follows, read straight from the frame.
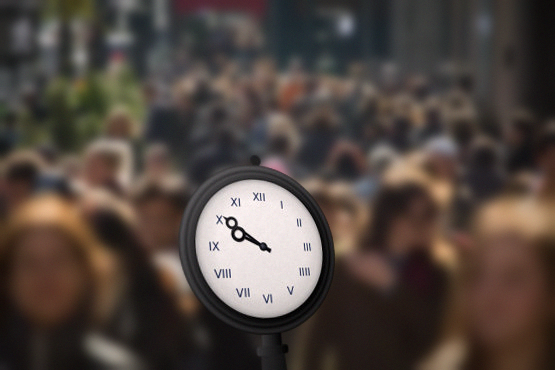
9:51
